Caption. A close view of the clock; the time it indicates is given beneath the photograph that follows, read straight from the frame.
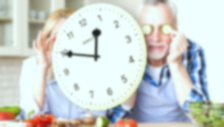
12:50
